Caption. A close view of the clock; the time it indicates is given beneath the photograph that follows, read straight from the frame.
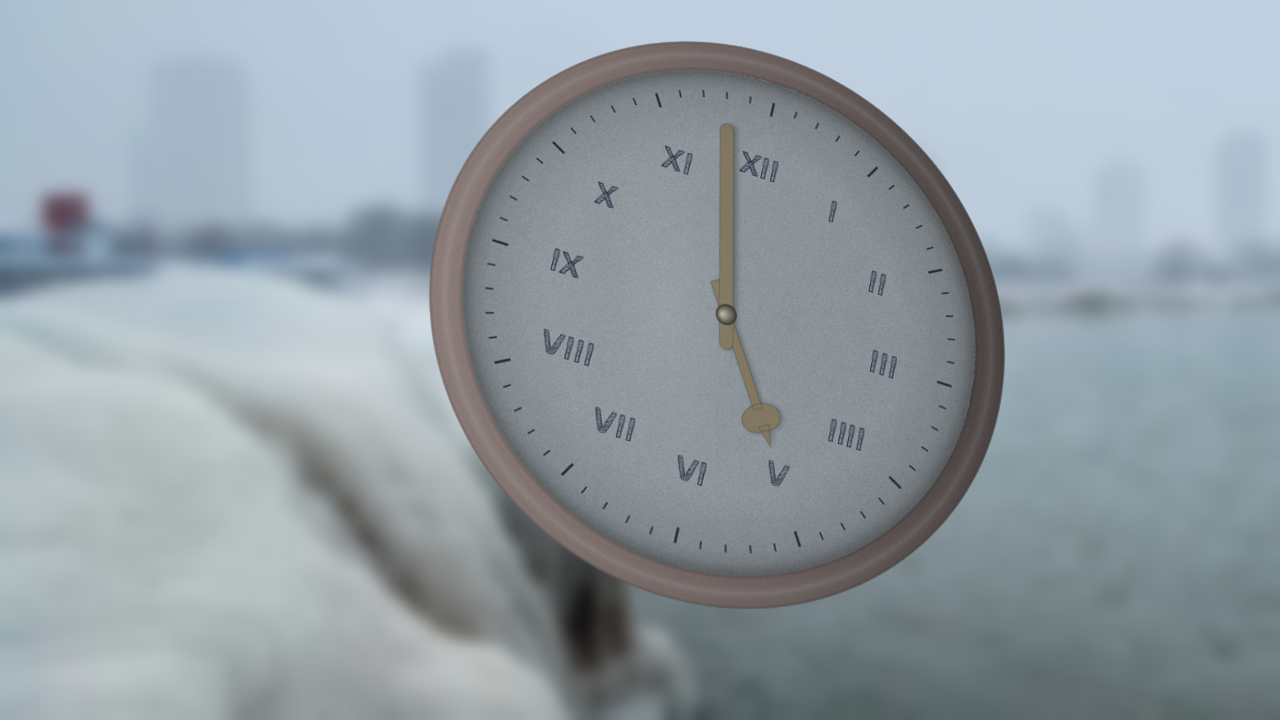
4:58
